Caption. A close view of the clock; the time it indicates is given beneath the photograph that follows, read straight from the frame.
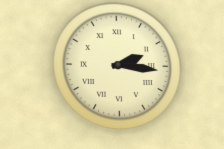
2:16
